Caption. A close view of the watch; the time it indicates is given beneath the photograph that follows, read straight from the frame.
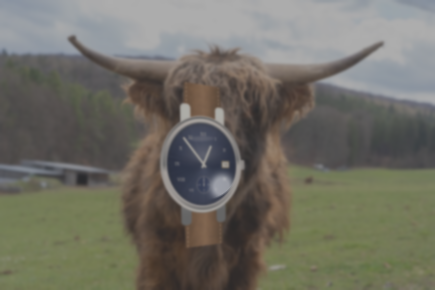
12:53
